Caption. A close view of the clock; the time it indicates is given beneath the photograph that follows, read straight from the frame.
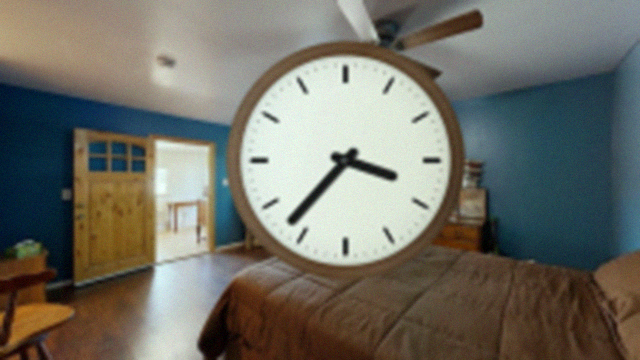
3:37
